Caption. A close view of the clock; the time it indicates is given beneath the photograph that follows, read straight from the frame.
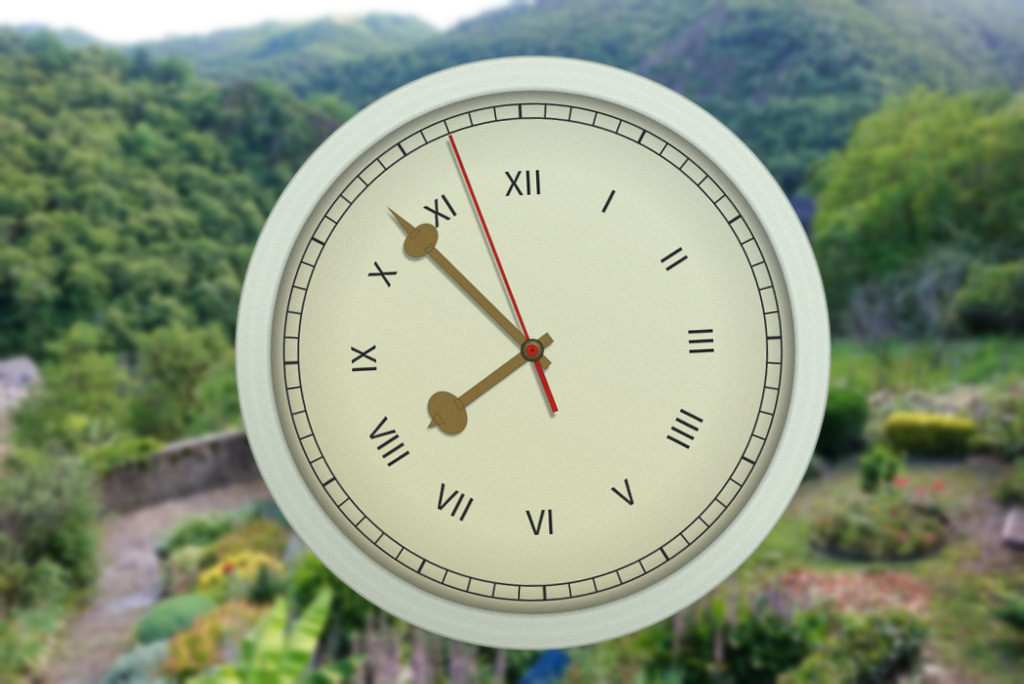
7:52:57
